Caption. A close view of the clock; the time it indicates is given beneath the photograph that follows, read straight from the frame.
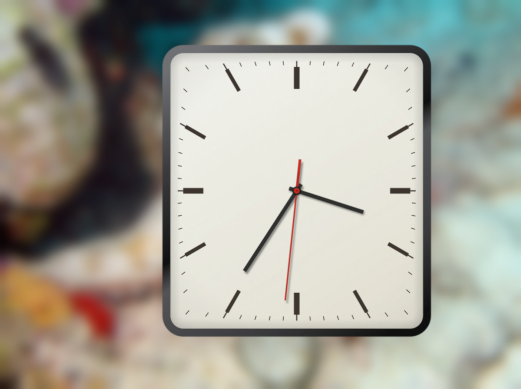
3:35:31
